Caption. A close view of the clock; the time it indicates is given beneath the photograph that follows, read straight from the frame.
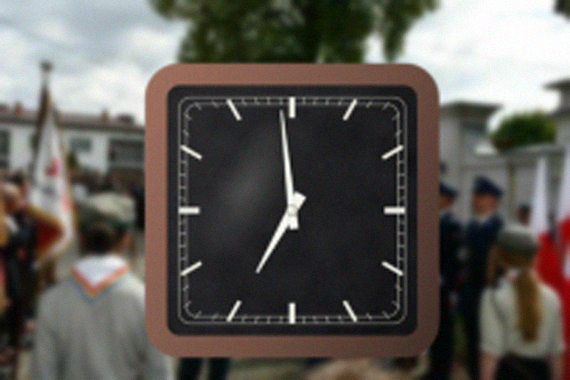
6:59
